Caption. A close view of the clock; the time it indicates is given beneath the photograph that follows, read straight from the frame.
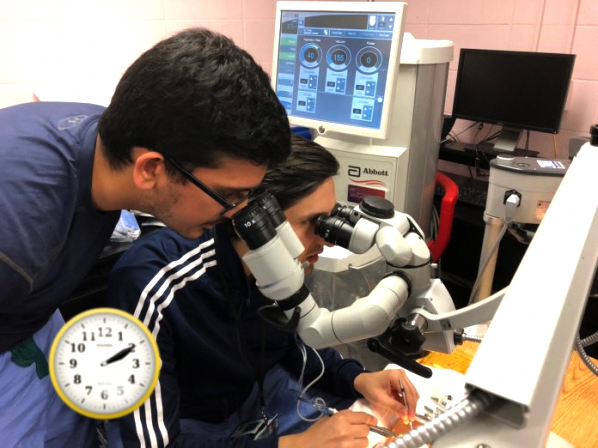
2:10
